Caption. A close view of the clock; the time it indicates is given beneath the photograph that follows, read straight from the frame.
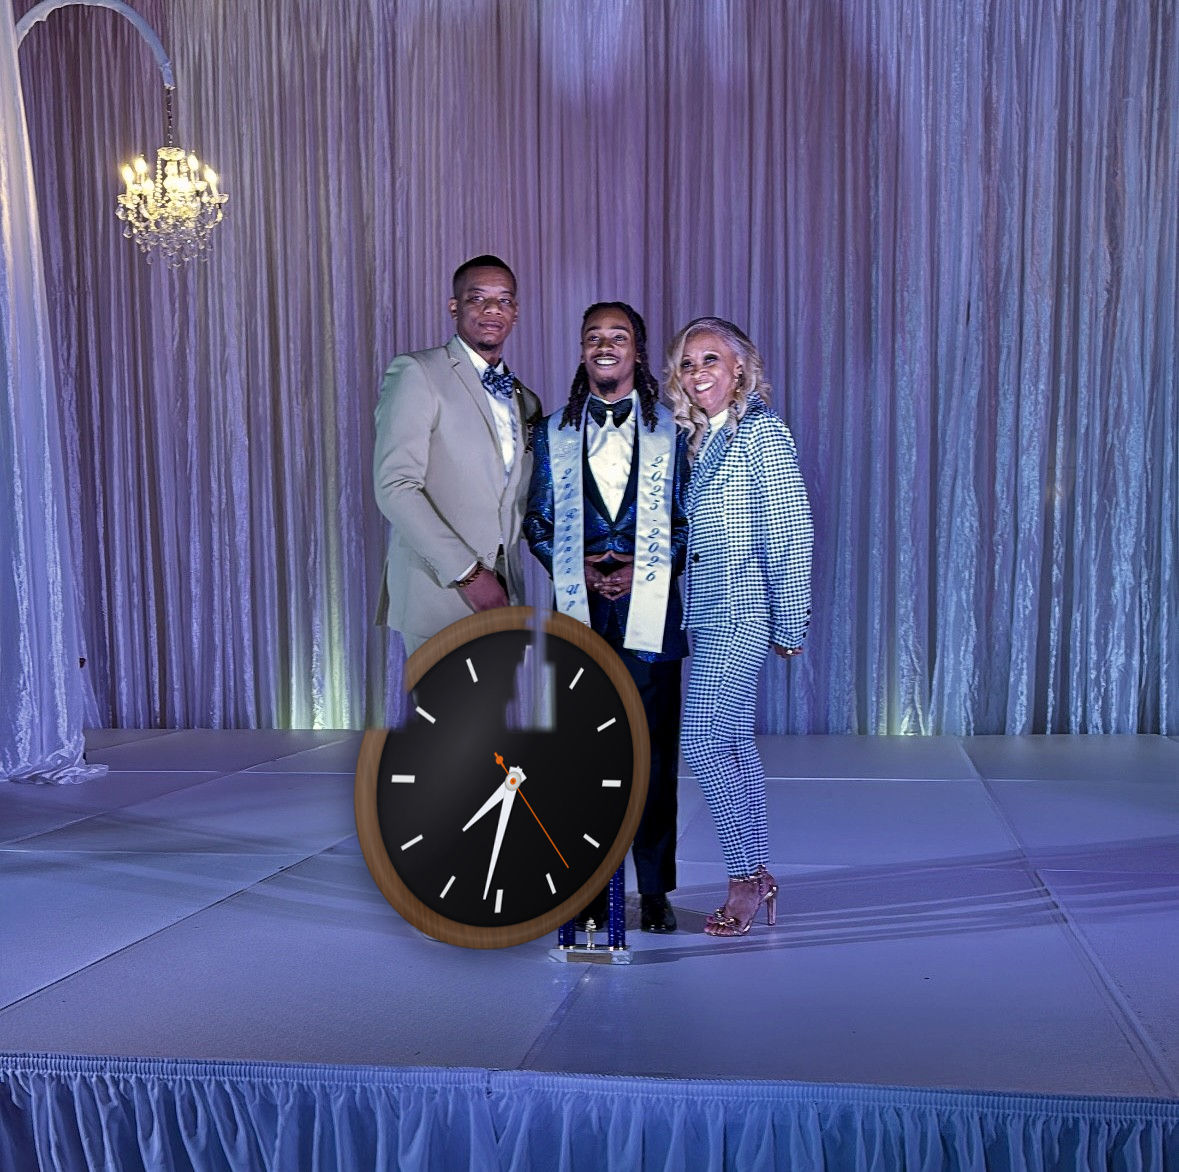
7:31:23
